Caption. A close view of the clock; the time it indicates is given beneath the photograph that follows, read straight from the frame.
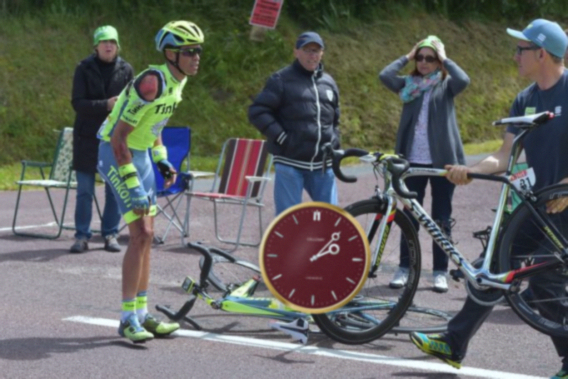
2:07
